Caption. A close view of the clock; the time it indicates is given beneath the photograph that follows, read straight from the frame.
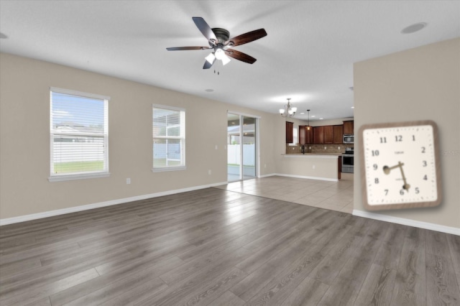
8:28
